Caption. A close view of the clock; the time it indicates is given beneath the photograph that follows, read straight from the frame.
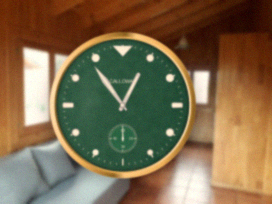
12:54
